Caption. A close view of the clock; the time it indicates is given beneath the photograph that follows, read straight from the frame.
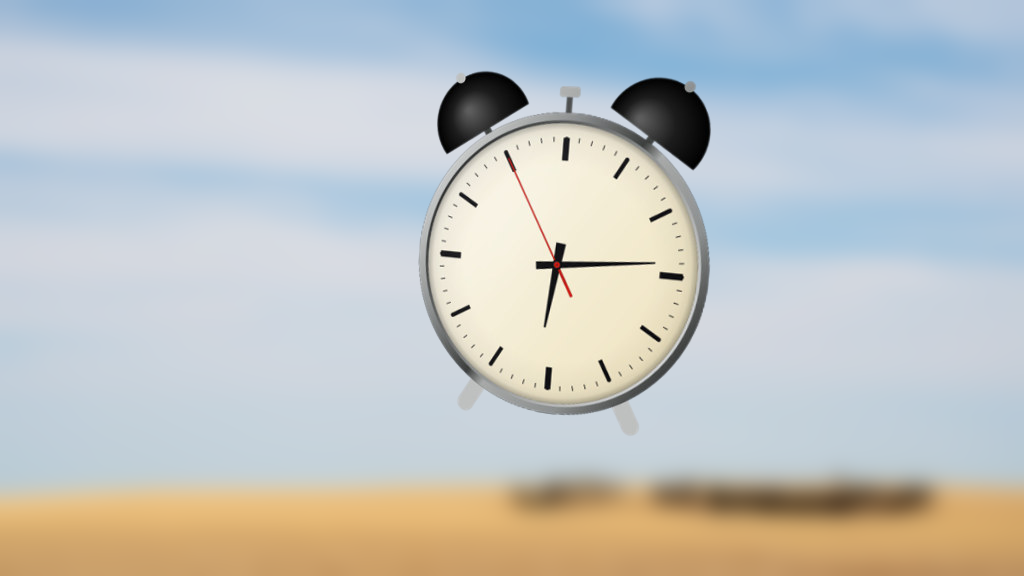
6:13:55
